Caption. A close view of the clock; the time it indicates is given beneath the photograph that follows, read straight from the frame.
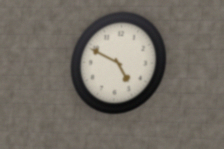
4:49
